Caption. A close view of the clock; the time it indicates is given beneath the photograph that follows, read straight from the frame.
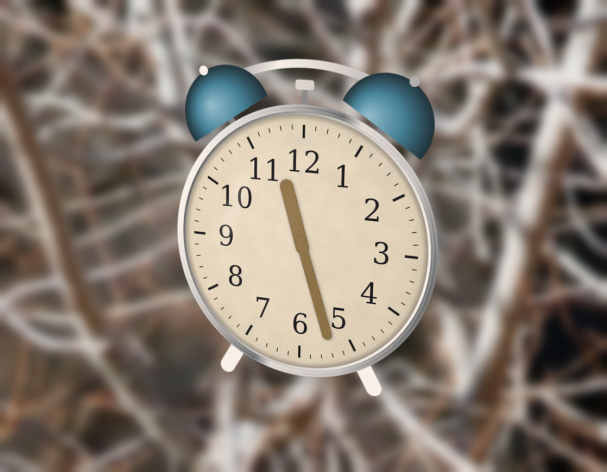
11:27
